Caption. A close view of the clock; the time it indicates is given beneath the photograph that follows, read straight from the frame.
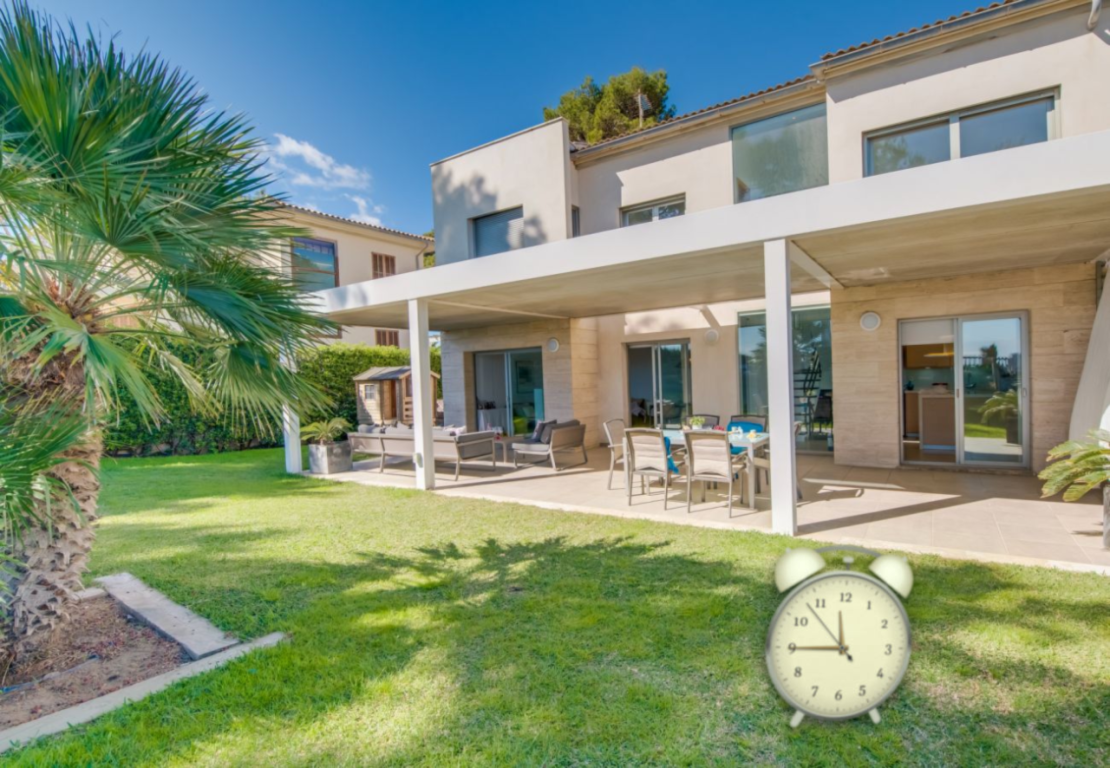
11:44:53
